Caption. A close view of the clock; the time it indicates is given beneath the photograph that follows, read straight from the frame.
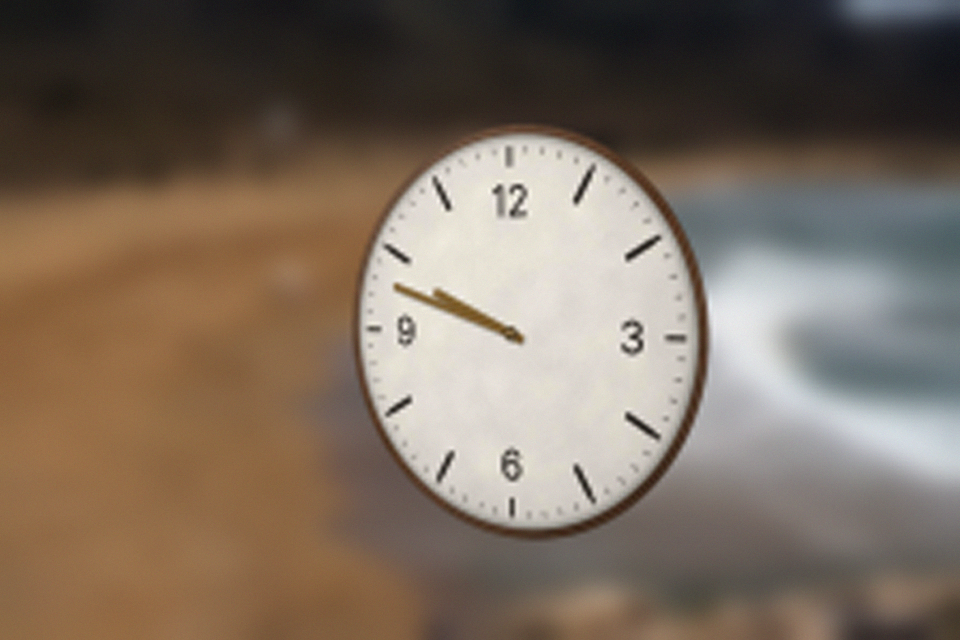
9:48
